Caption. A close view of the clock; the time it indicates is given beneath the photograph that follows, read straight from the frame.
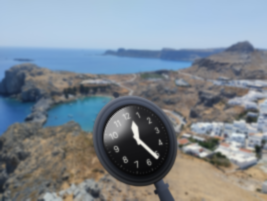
12:26
